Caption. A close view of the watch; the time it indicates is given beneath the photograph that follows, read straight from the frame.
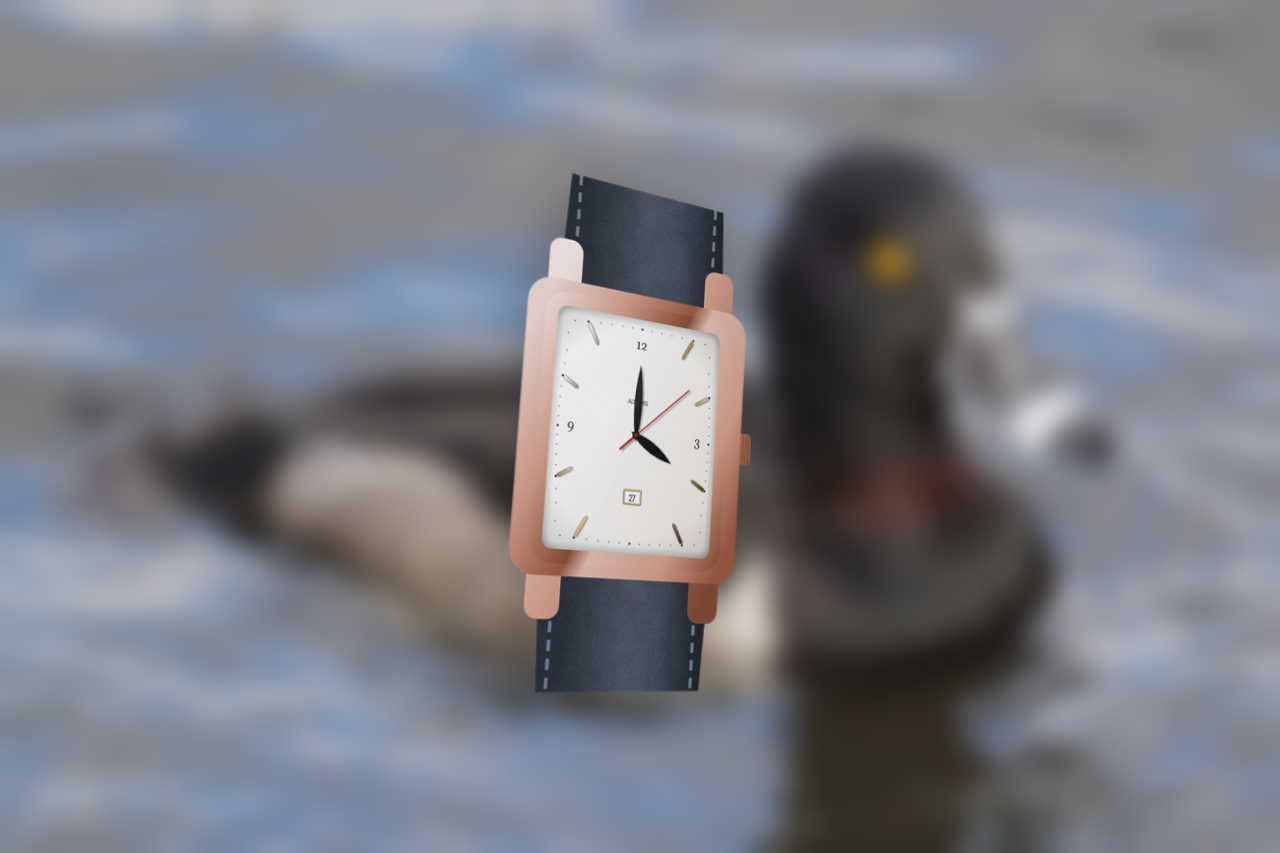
4:00:08
